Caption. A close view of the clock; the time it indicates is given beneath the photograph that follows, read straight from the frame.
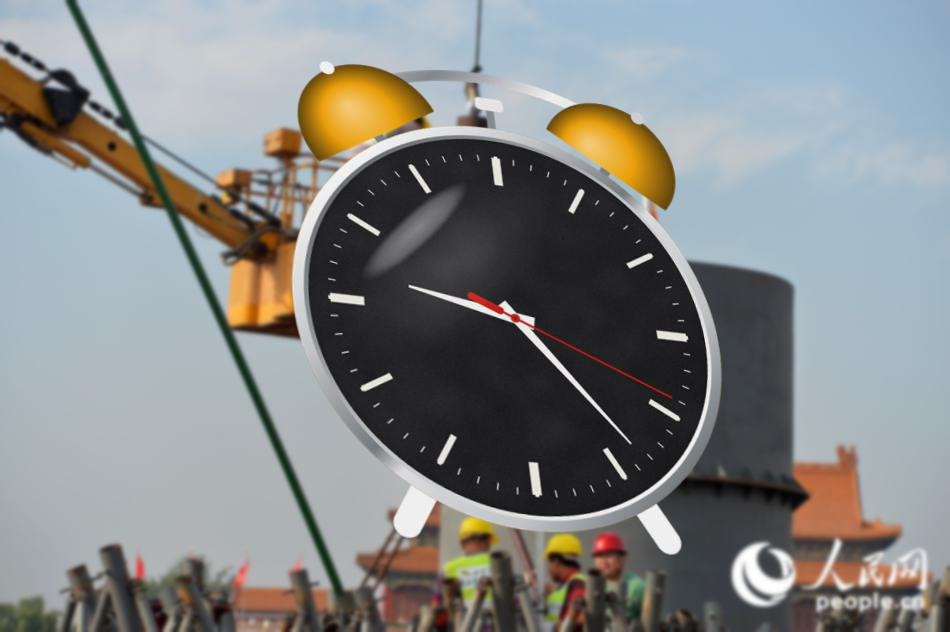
9:23:19
